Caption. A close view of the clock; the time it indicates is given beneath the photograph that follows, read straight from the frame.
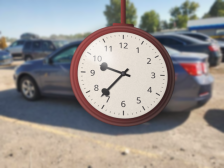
9:37
